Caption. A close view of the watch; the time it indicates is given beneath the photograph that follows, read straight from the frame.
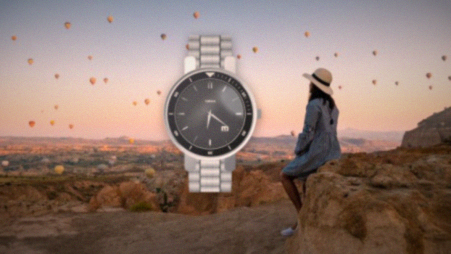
6:21
